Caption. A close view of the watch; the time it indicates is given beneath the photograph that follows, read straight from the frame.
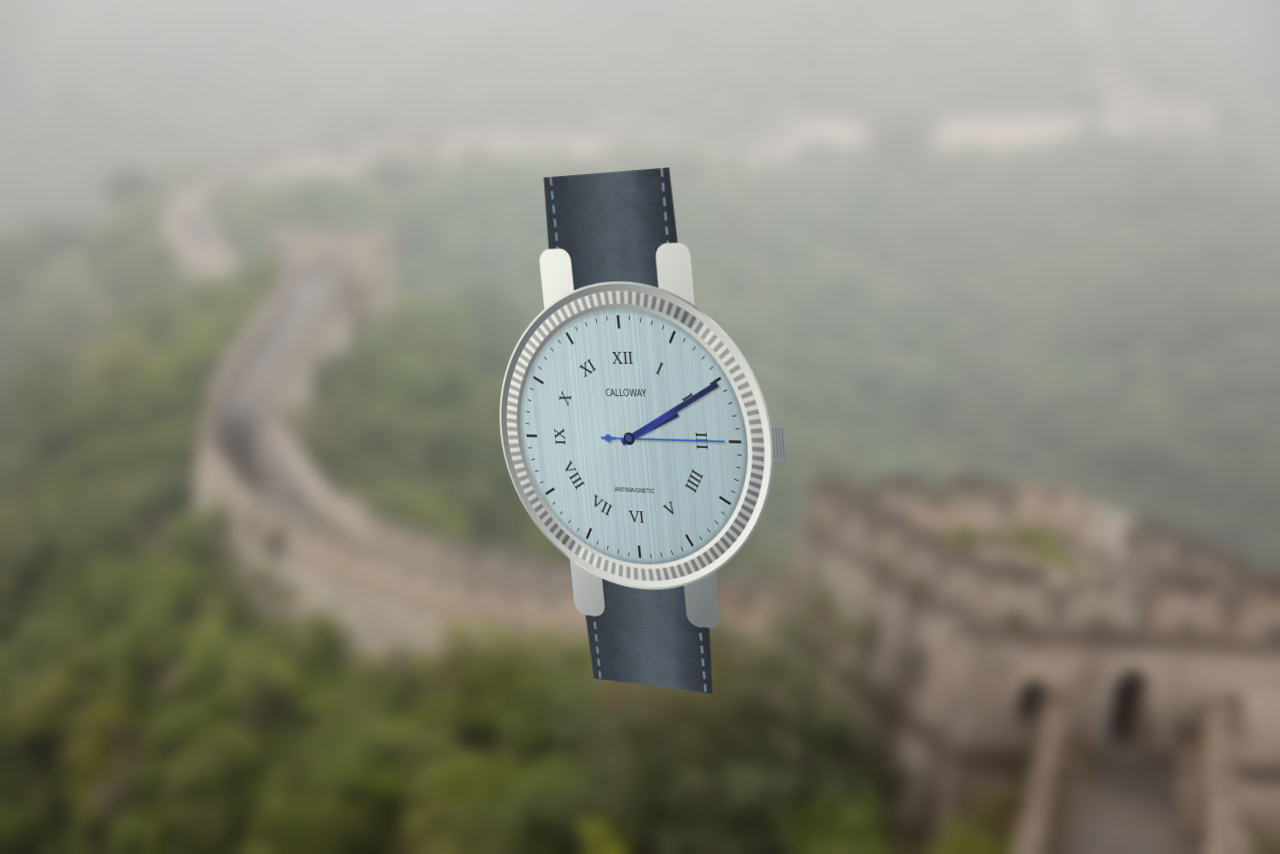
2:10:15
